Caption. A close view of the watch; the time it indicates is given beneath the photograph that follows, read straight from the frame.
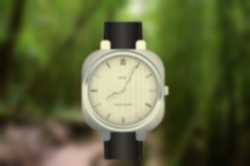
8:04
